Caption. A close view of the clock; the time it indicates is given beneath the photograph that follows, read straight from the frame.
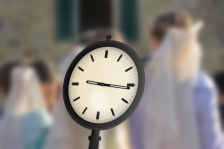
9:16
